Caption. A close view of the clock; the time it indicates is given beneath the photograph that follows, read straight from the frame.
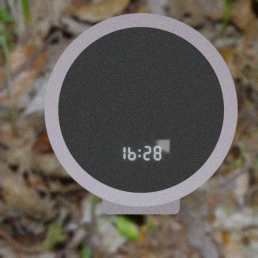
16:28
